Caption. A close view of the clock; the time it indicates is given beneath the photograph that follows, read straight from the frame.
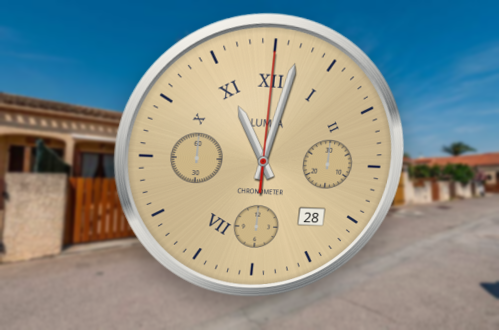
11:02
